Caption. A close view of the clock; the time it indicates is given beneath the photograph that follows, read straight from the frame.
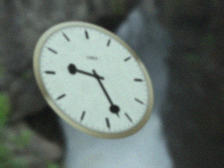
9:27
